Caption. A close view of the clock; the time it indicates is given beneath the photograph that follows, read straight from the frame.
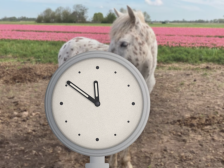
11:51
